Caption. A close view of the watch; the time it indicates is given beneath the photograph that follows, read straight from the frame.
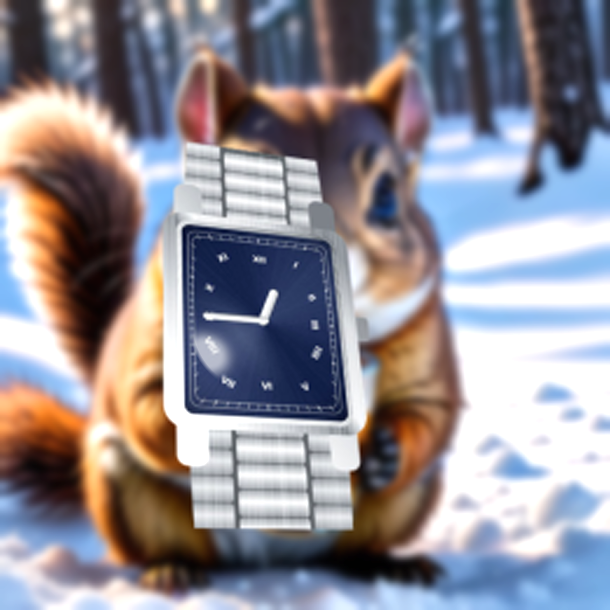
12:45
